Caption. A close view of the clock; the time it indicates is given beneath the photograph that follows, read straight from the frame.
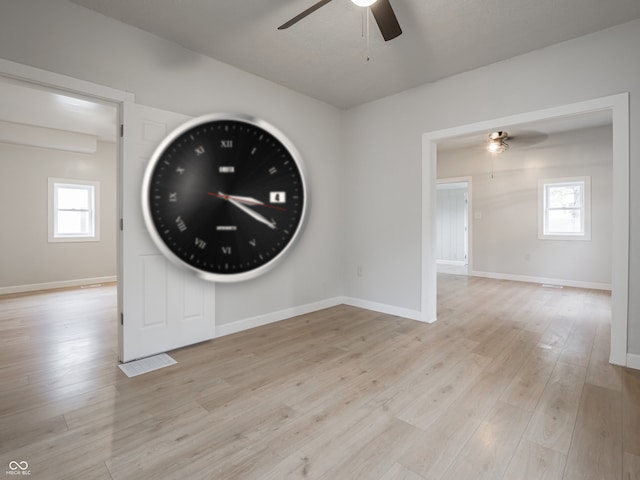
3:20:17
